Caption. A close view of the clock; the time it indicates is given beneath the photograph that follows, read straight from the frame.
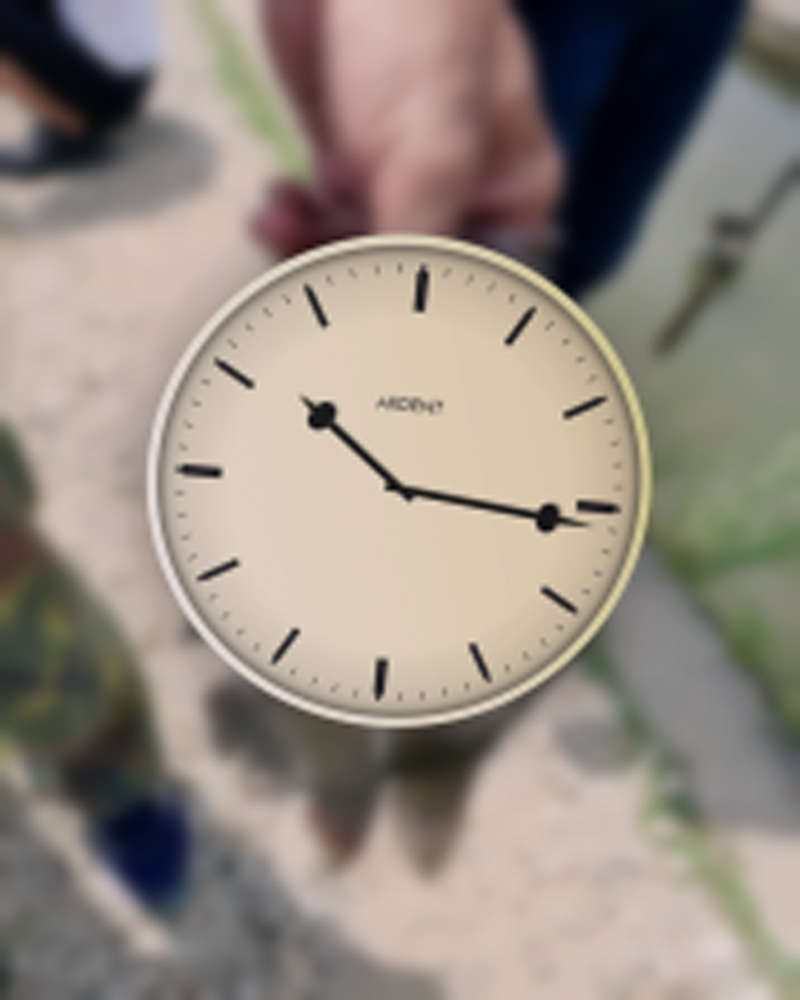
10:16
